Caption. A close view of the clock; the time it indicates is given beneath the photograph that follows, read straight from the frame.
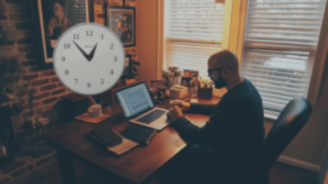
12:53
